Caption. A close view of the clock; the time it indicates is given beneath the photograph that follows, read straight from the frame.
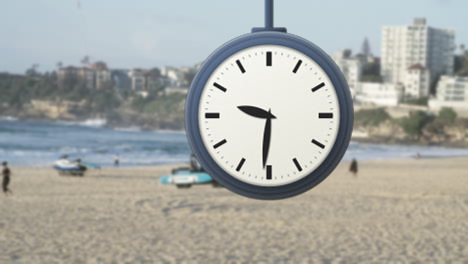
9:31
